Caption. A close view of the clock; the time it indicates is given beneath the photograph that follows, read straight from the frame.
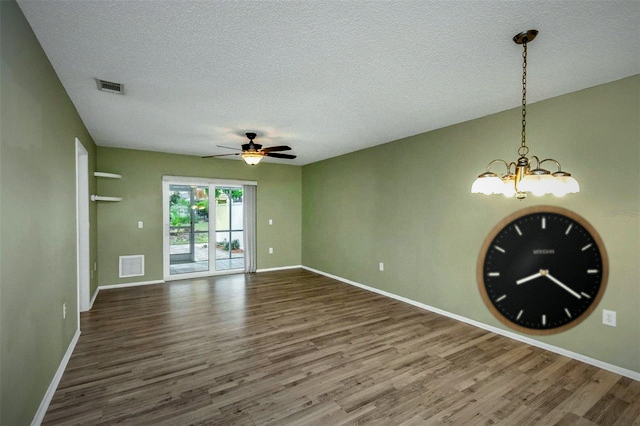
8:21
